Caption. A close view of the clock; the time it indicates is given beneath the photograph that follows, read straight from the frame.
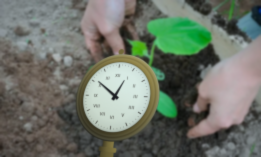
12:51
